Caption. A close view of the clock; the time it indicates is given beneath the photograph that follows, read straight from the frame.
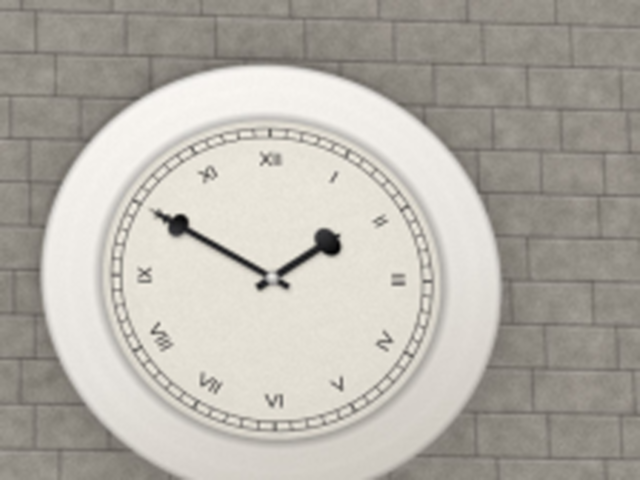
1:50
